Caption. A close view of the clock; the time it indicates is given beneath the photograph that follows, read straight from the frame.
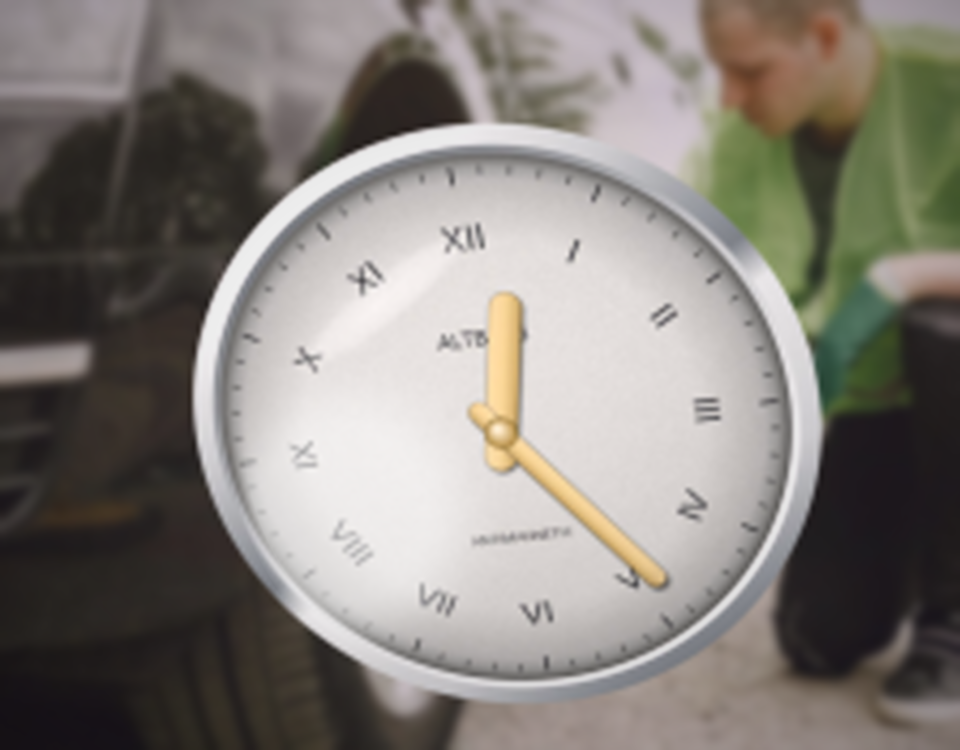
12:24
